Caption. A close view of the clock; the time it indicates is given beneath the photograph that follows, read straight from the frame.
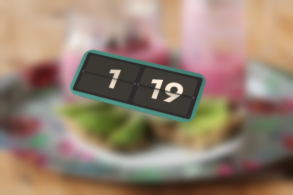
1:19
